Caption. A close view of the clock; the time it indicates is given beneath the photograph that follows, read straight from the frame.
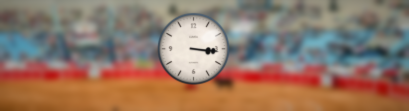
3:16
